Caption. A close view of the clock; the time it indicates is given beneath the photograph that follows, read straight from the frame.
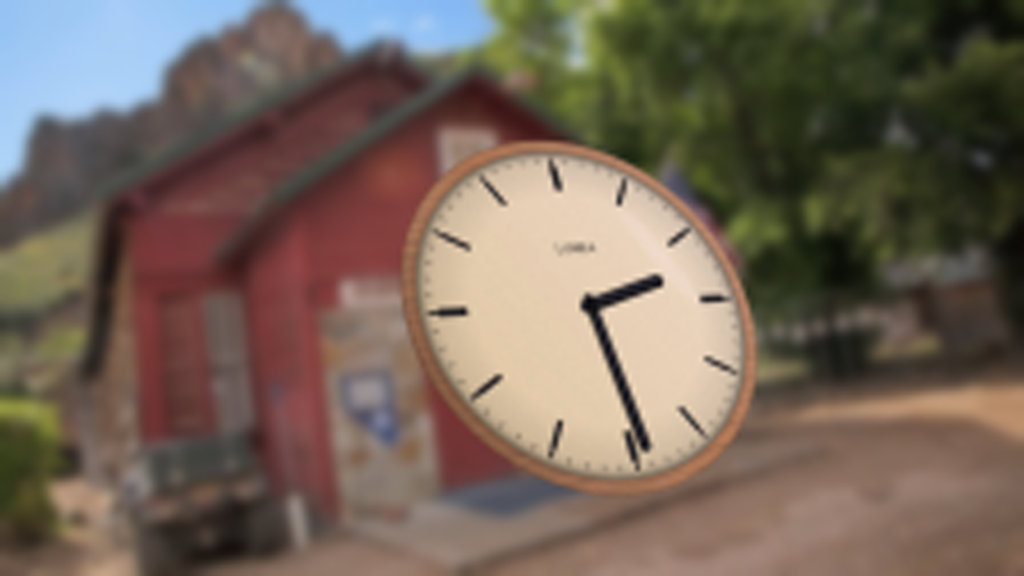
2:29
